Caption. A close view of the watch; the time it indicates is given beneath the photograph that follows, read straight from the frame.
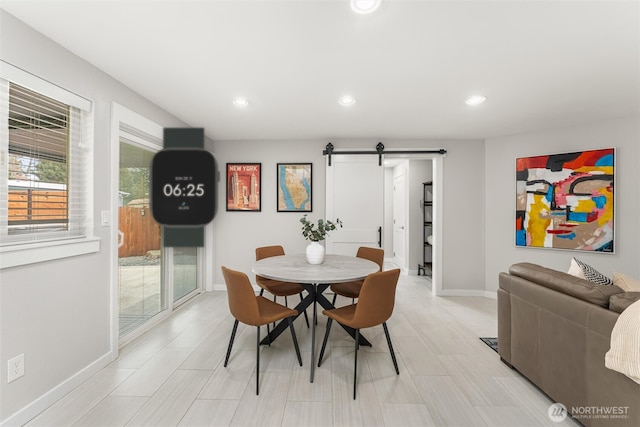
6:25
